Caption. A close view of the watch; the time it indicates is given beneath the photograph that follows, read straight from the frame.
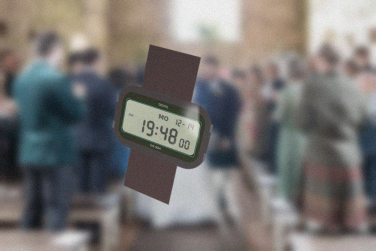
19:48:00
